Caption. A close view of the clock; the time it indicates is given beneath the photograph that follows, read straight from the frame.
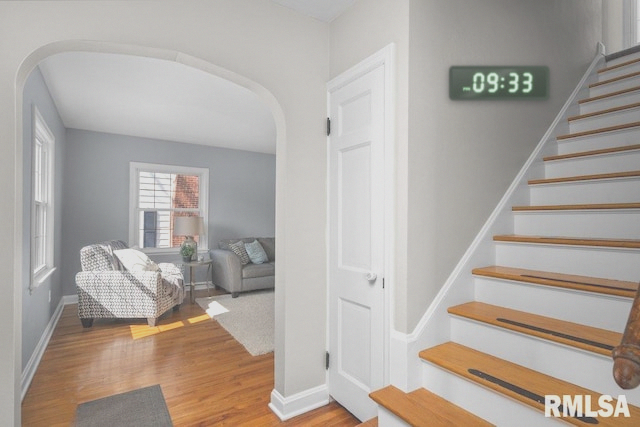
9:33
